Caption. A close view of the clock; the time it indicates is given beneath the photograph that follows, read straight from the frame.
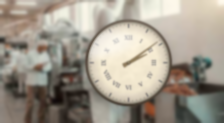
2:09
